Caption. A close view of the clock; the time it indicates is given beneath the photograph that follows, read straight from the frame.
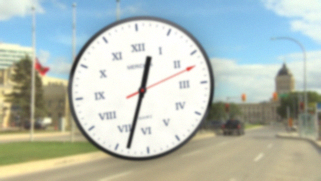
12:33:12
